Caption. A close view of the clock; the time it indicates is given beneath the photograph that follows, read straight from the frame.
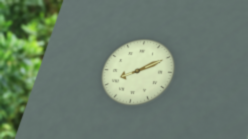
8:10
